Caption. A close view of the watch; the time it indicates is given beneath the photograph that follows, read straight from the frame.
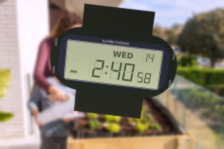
2:40:58
